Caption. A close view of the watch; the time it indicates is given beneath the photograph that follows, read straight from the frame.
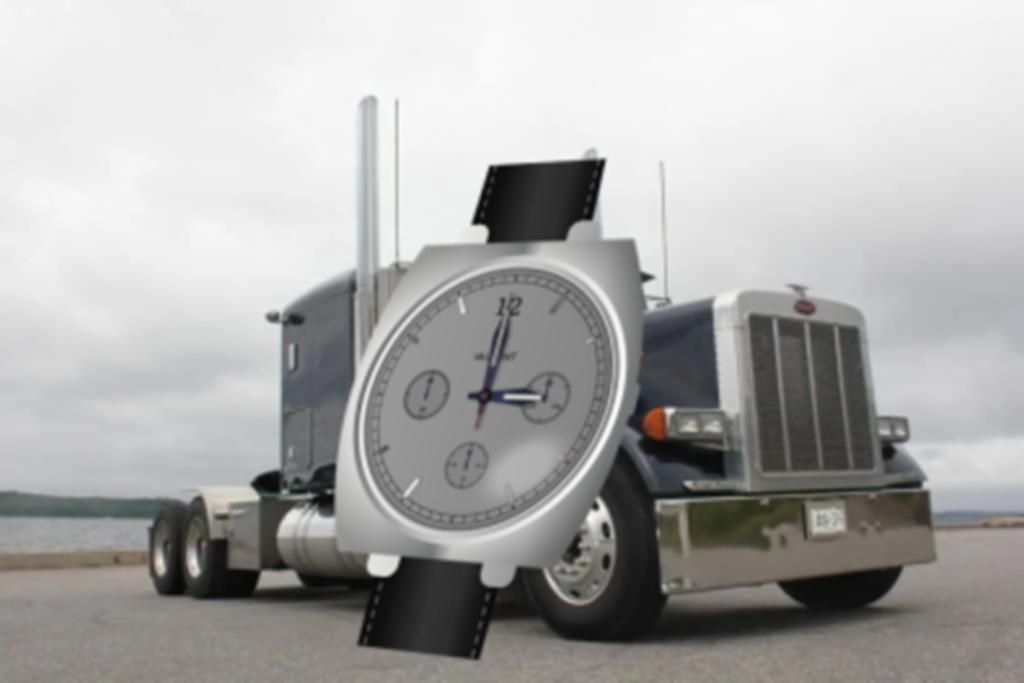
3:00
